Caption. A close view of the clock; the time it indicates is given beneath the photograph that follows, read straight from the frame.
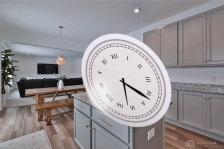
6:22
